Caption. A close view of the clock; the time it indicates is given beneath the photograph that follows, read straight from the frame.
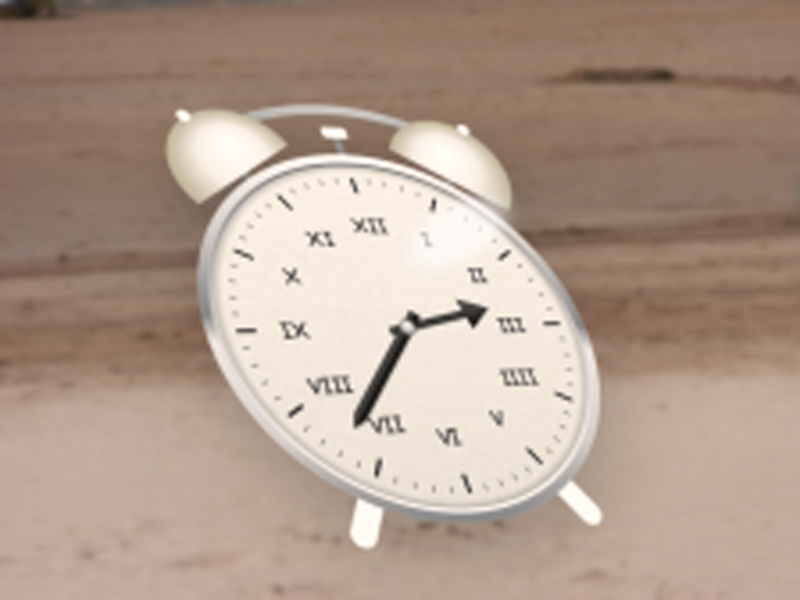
2:37
